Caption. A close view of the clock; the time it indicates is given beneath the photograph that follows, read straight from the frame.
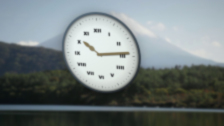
10:14
